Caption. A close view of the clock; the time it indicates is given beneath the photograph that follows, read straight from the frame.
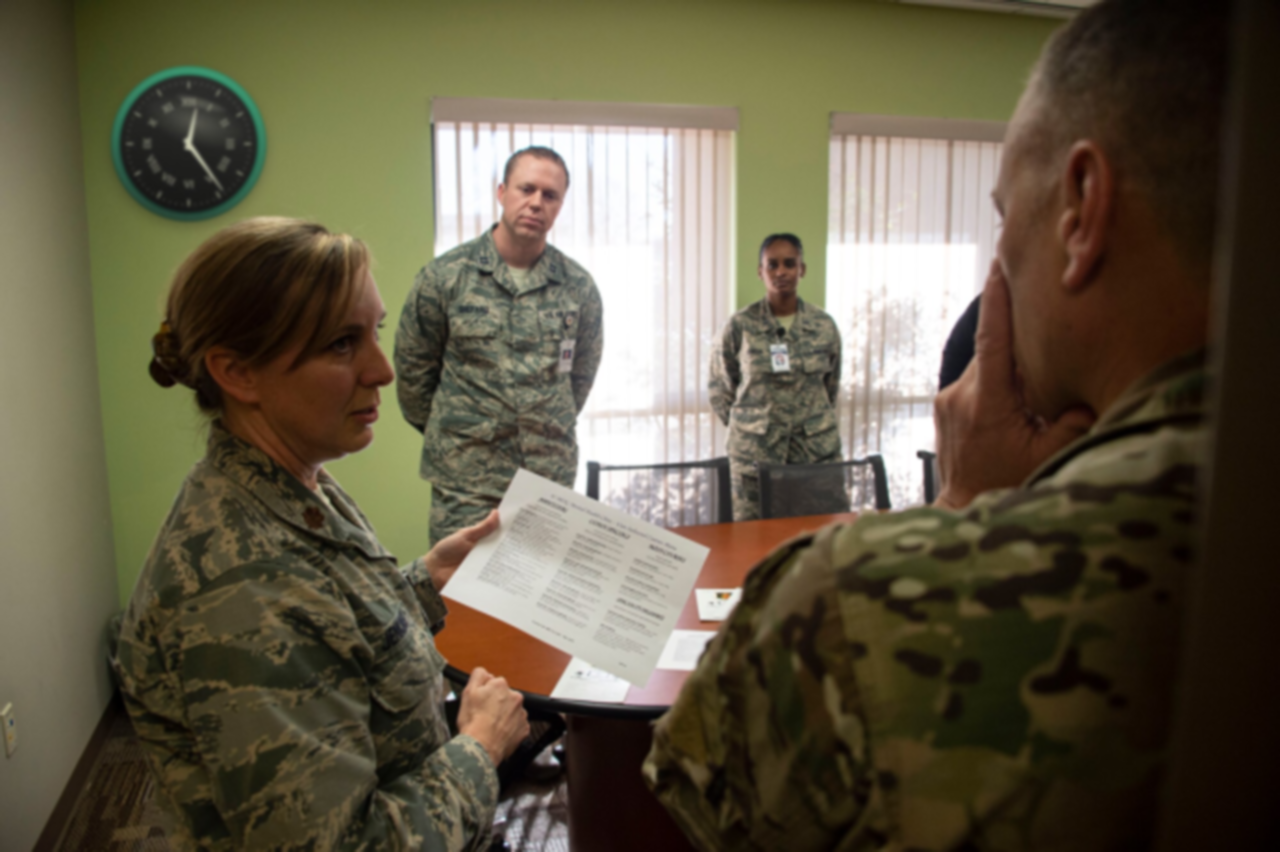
12:24
